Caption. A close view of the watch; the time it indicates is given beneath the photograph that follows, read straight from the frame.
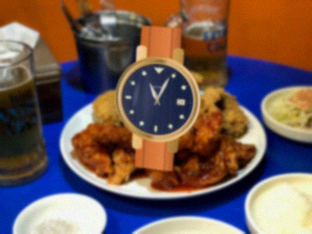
11:04
